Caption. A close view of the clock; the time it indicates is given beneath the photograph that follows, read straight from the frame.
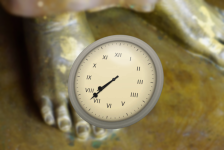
7:37
